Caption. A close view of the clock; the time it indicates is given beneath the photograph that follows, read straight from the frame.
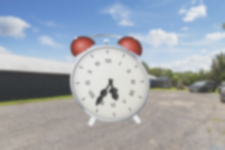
5:36
